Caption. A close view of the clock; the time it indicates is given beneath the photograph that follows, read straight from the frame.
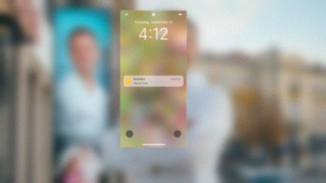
4:12
